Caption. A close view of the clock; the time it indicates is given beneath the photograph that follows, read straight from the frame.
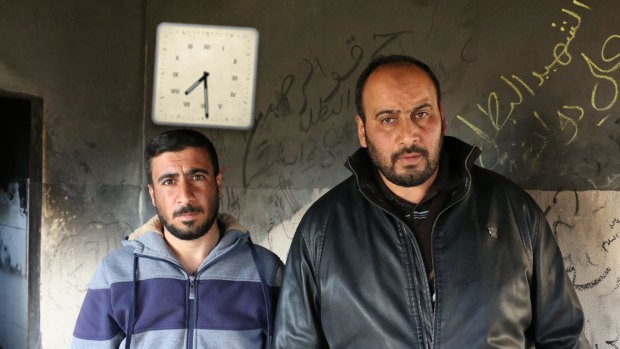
7:29
